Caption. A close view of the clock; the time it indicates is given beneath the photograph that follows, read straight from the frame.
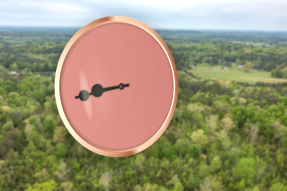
8:43
